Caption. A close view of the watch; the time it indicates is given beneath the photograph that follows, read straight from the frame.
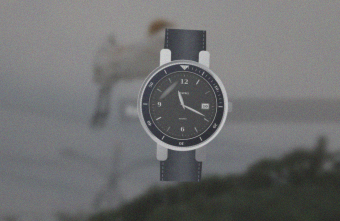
11:19
